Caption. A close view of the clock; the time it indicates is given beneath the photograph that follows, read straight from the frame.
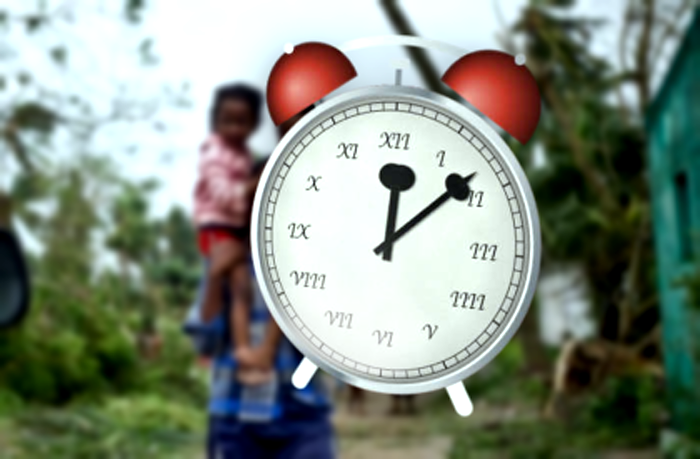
12:08
